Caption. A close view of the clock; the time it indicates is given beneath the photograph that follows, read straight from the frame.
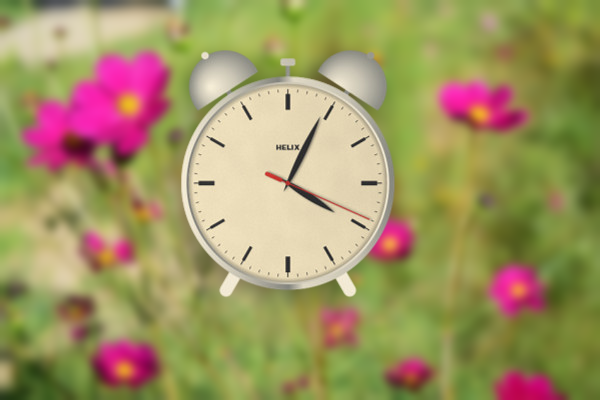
4:04:19
